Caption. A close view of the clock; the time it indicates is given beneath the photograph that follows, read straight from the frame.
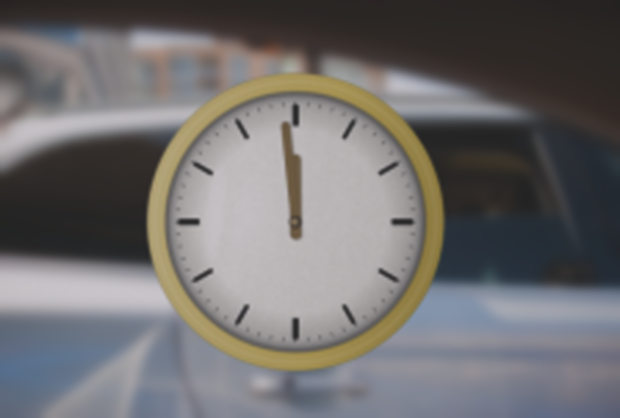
11:59
